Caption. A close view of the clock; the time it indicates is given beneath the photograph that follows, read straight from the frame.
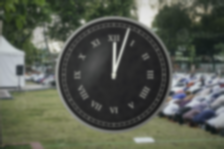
12:03
